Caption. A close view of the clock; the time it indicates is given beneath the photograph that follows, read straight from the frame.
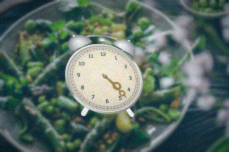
4:23
